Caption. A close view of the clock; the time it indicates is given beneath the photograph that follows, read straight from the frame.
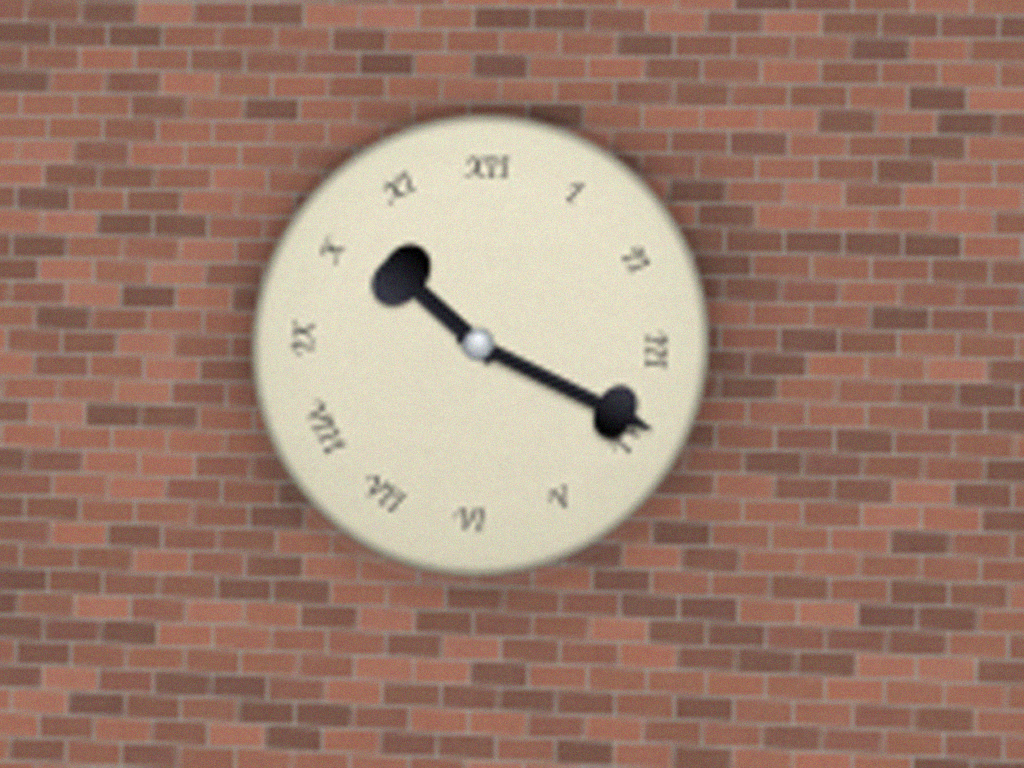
10:19
